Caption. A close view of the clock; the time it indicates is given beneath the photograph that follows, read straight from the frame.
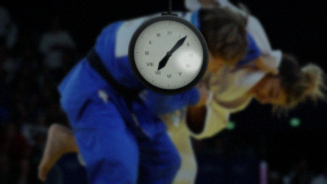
7:07
